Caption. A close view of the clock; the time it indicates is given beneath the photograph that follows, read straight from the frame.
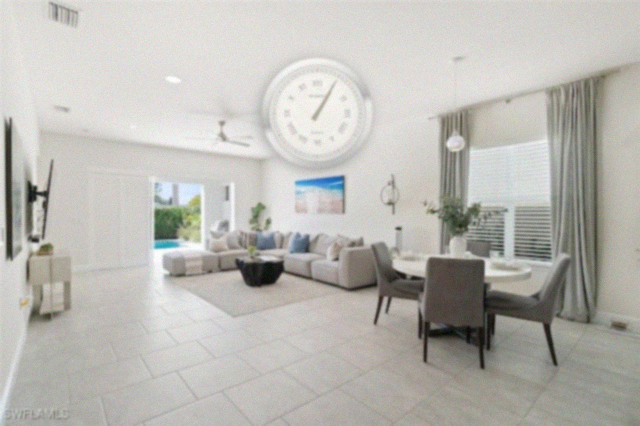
1:05
